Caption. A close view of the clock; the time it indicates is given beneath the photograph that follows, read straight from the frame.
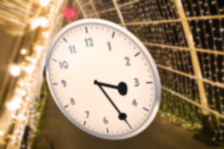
3:25
